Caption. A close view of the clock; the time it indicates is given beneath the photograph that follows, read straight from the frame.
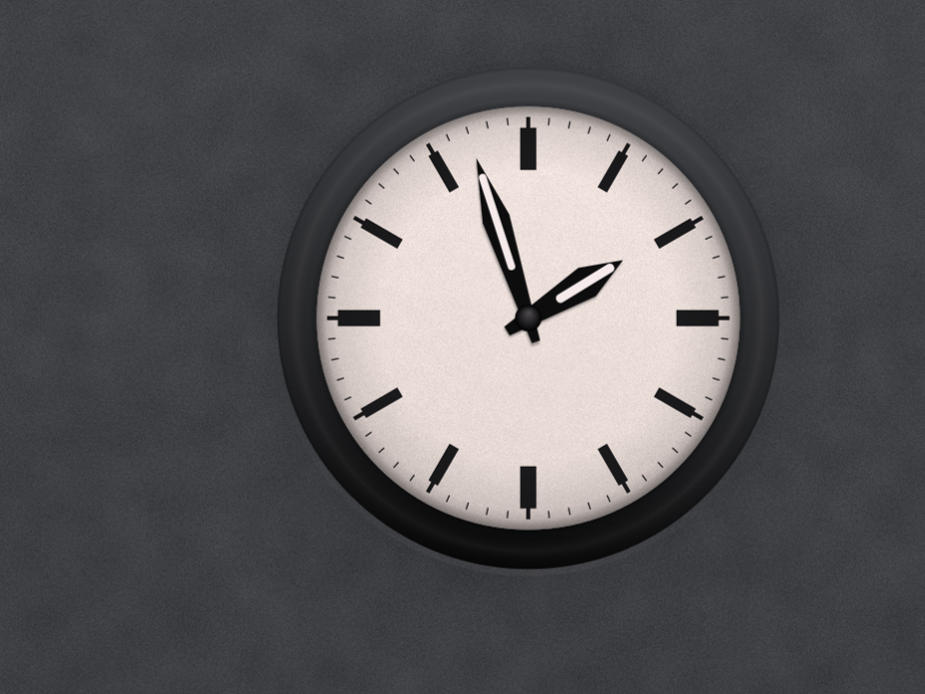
1:57
